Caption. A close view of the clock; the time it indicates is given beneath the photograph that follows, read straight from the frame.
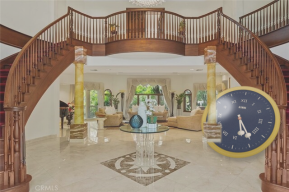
5:24
